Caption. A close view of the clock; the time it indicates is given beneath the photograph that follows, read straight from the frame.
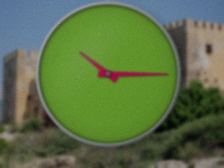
10:15
